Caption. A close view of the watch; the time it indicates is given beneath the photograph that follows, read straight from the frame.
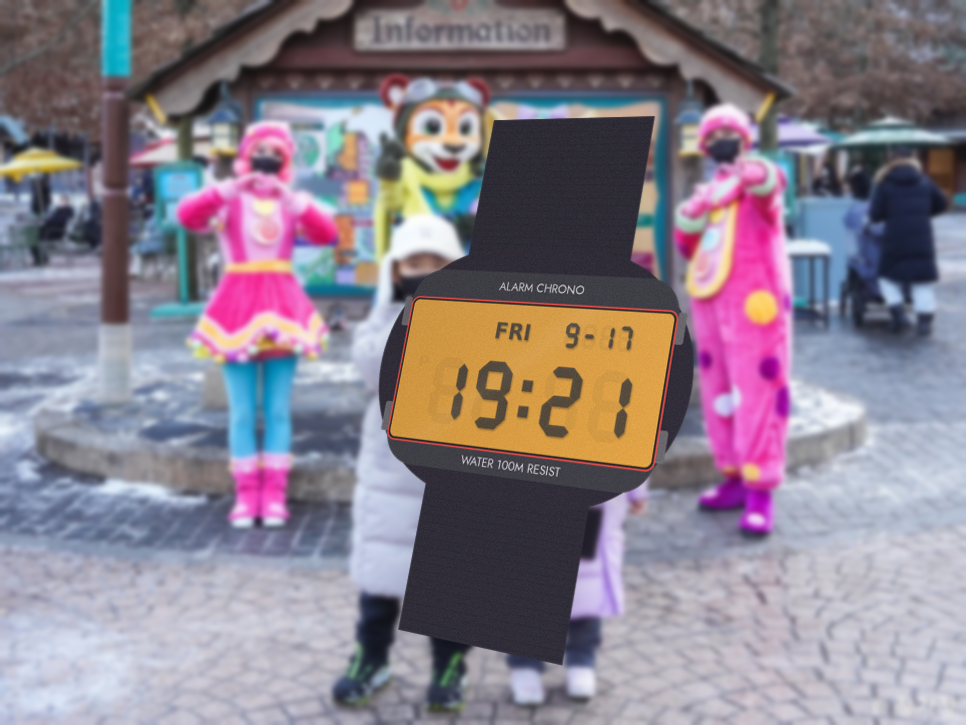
19:21
